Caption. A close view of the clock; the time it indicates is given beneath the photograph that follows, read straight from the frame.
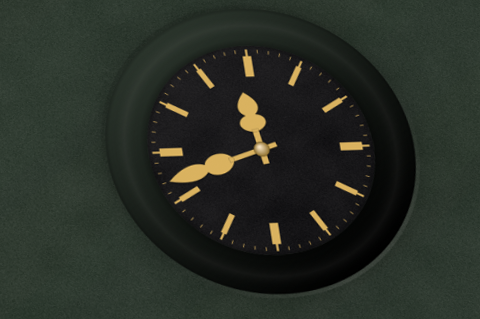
11:42
